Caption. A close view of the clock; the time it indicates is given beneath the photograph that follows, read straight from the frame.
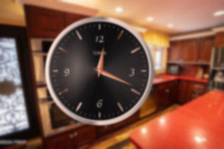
12:19
